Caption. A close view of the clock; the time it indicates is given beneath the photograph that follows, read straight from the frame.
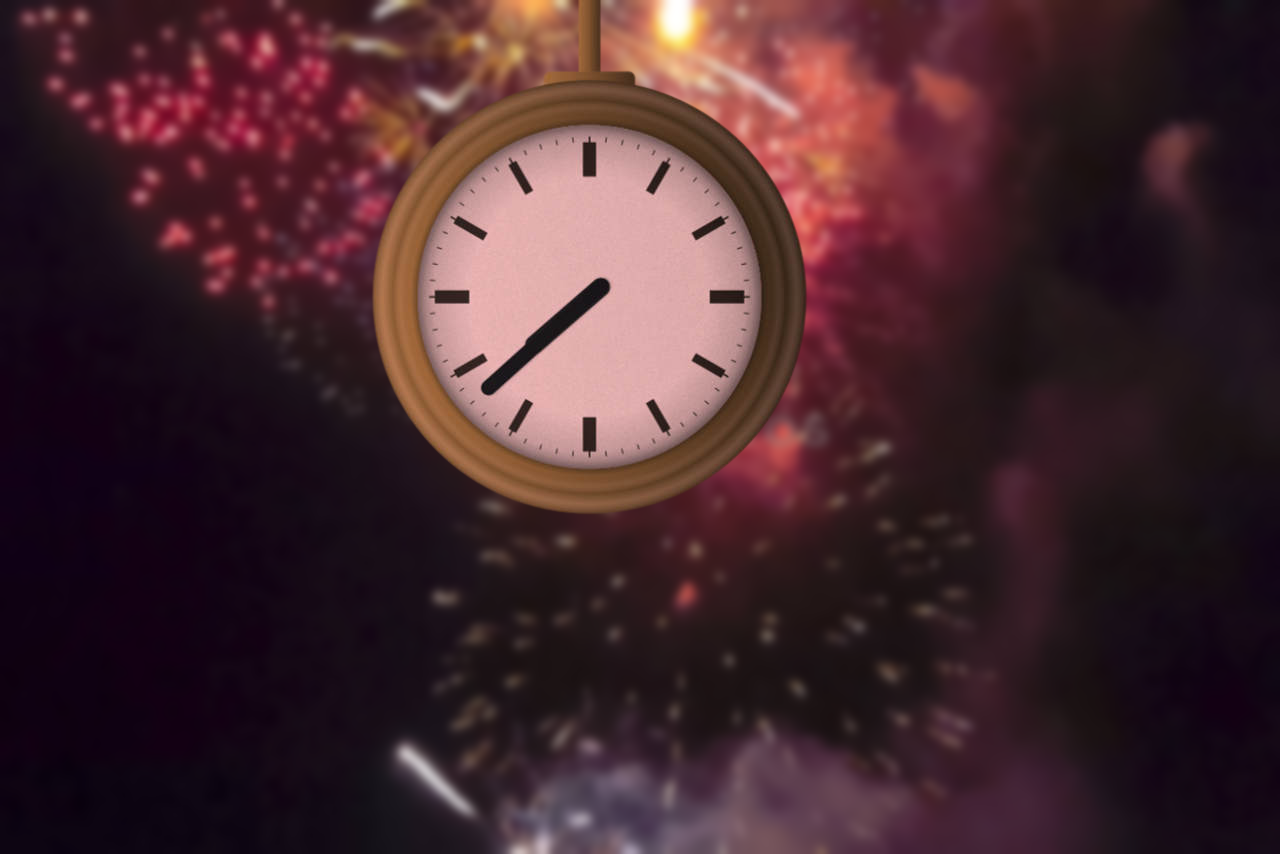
7:38
